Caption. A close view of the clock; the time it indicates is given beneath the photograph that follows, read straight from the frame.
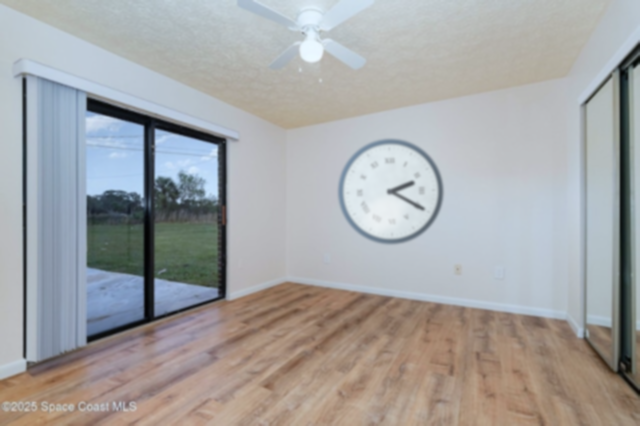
2:20
